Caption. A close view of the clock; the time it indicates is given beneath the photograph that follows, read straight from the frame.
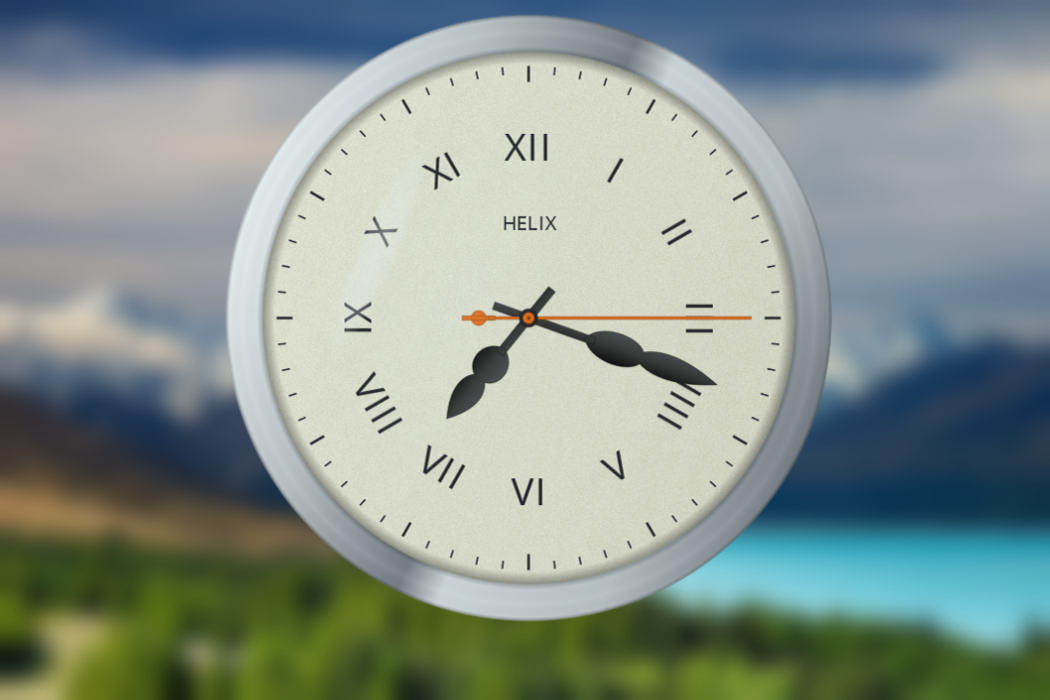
7:18:15
